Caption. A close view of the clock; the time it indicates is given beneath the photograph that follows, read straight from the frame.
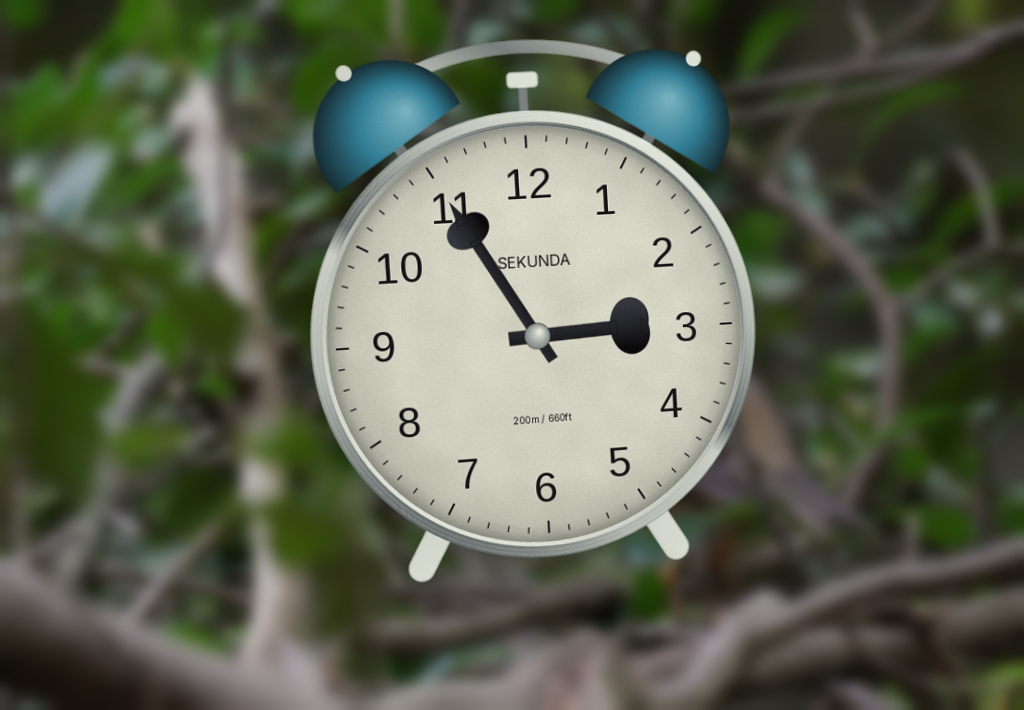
2:55
